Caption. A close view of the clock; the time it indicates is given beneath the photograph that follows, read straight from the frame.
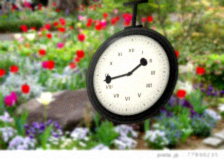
1:43
